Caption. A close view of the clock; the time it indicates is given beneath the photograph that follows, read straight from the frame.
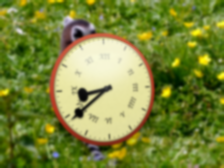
8:39
